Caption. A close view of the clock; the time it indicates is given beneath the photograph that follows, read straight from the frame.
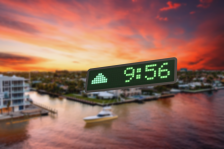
9:56
